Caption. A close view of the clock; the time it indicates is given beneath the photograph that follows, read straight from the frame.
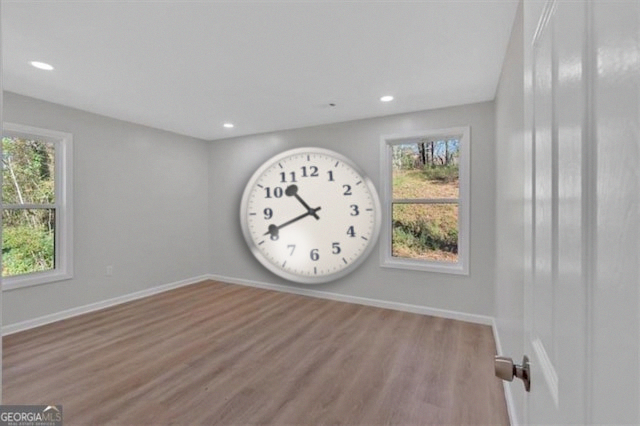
10:41
